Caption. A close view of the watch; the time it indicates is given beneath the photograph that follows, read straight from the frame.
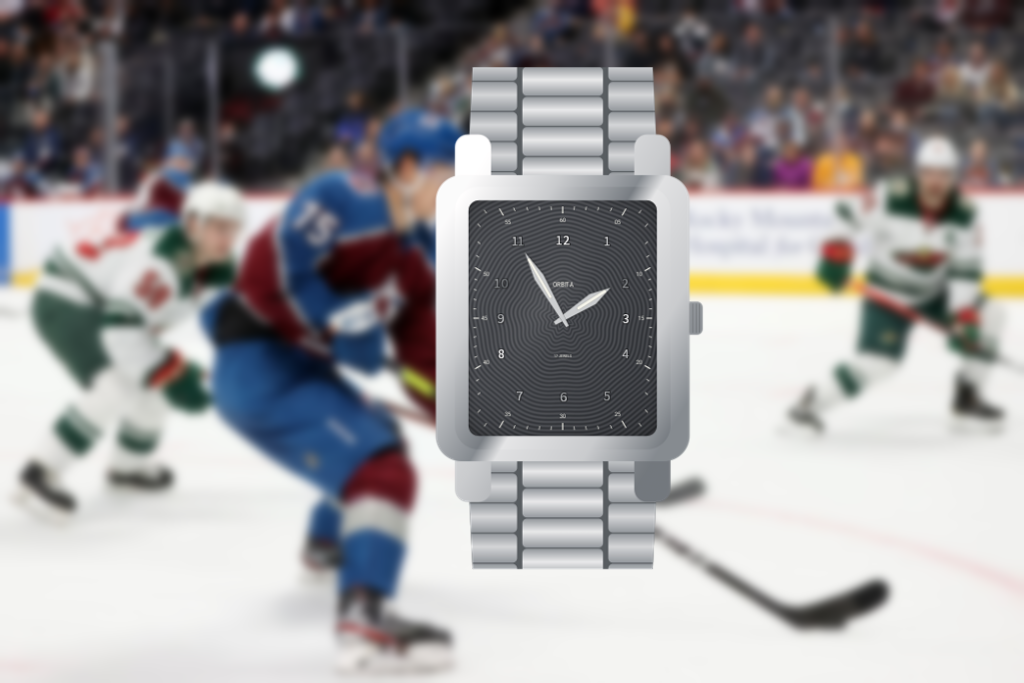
1:55
